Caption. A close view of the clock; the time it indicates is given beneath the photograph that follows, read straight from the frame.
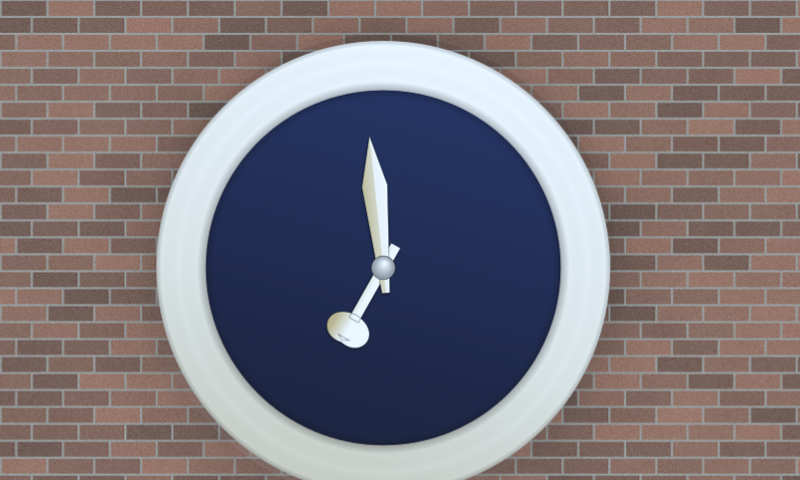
6:59
